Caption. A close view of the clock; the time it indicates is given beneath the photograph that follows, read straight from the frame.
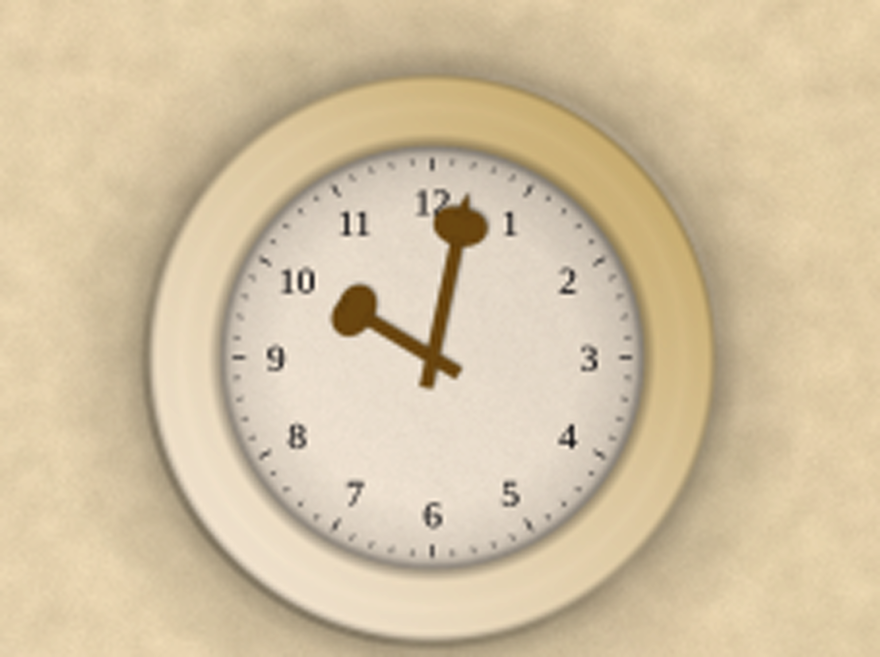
10:02
